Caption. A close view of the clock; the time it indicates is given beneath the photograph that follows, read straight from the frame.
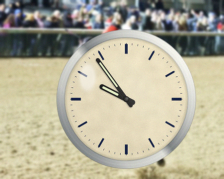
9:54
